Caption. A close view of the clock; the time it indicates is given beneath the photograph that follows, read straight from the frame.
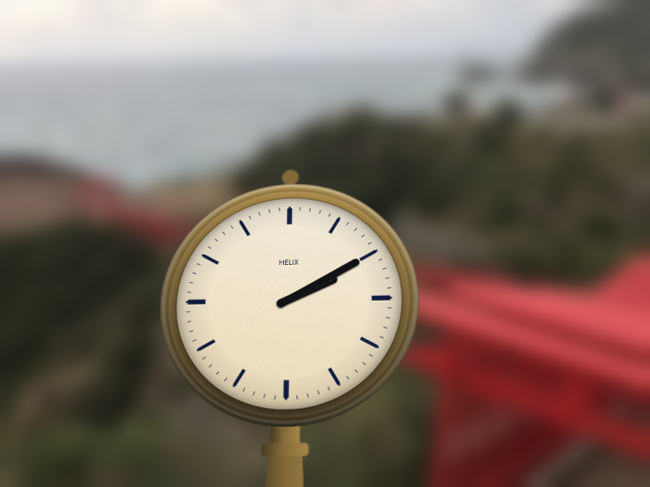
2:10
